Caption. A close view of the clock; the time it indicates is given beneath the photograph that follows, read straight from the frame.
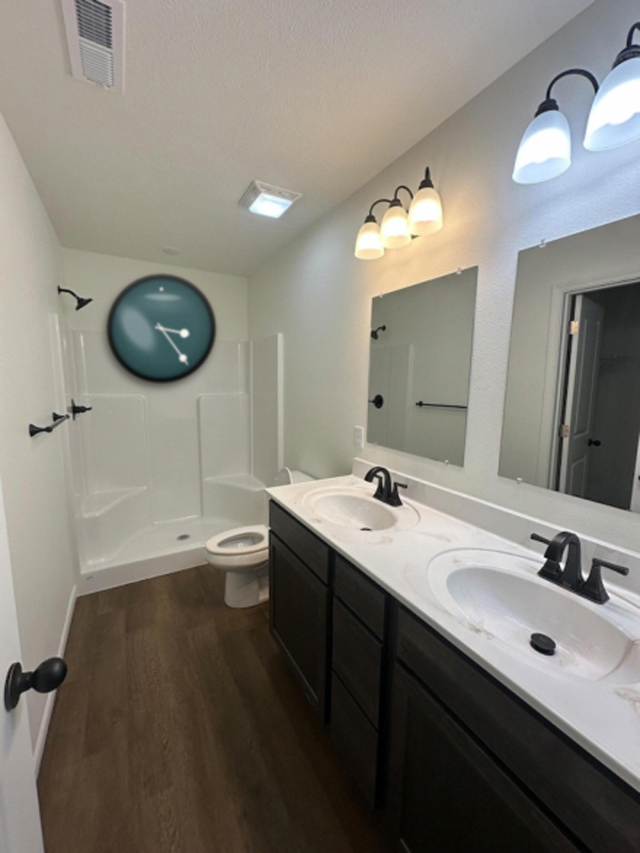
3:24
